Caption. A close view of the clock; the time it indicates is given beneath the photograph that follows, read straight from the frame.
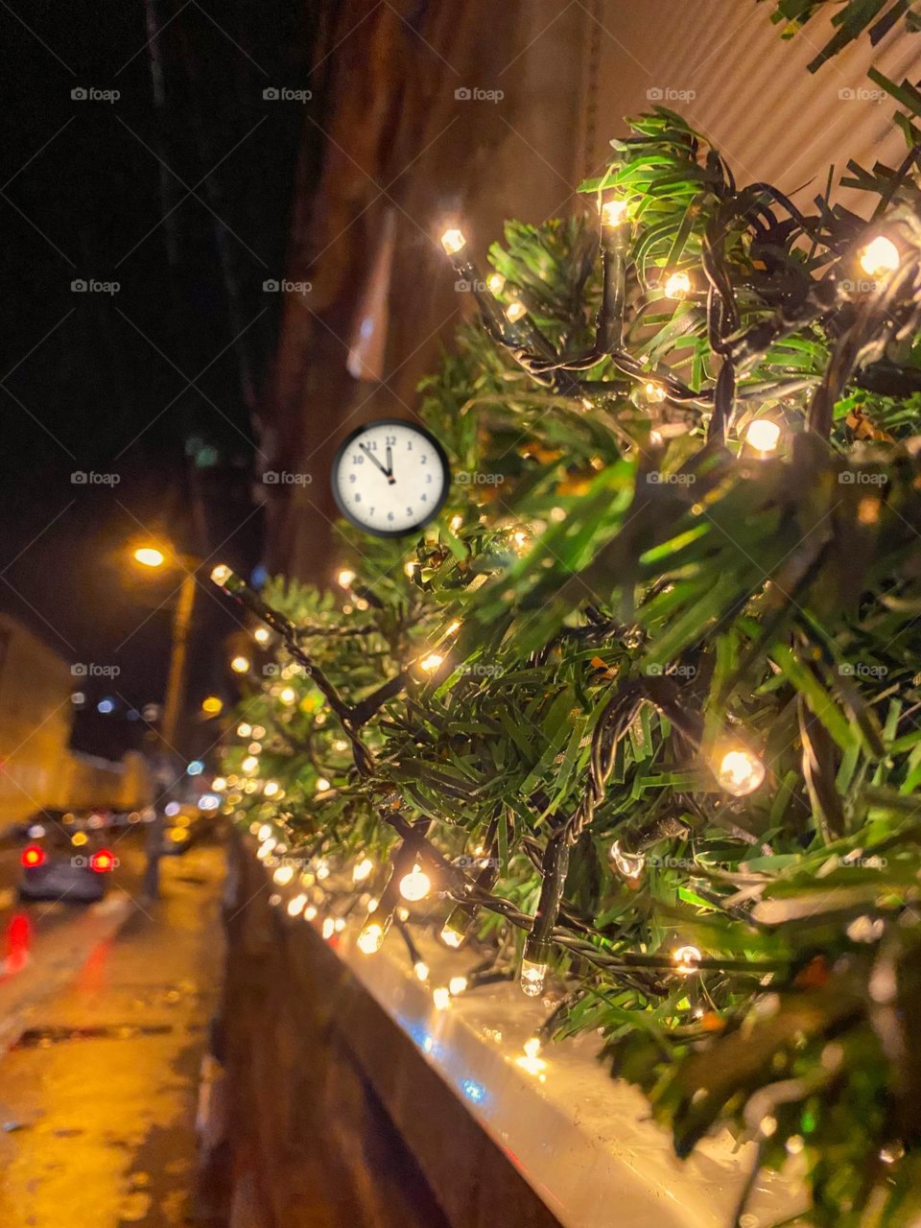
11:53
